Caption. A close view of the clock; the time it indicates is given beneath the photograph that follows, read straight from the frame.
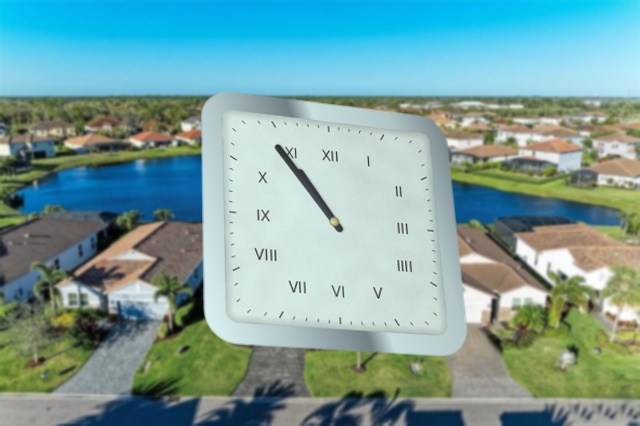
10:54
